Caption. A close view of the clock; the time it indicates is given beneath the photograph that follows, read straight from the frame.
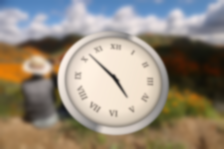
4:52
